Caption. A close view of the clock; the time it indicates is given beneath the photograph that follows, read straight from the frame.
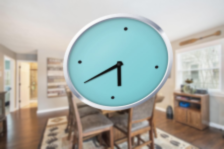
5:39
